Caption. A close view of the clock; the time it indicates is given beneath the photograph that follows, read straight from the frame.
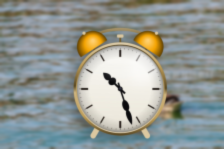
10:27
